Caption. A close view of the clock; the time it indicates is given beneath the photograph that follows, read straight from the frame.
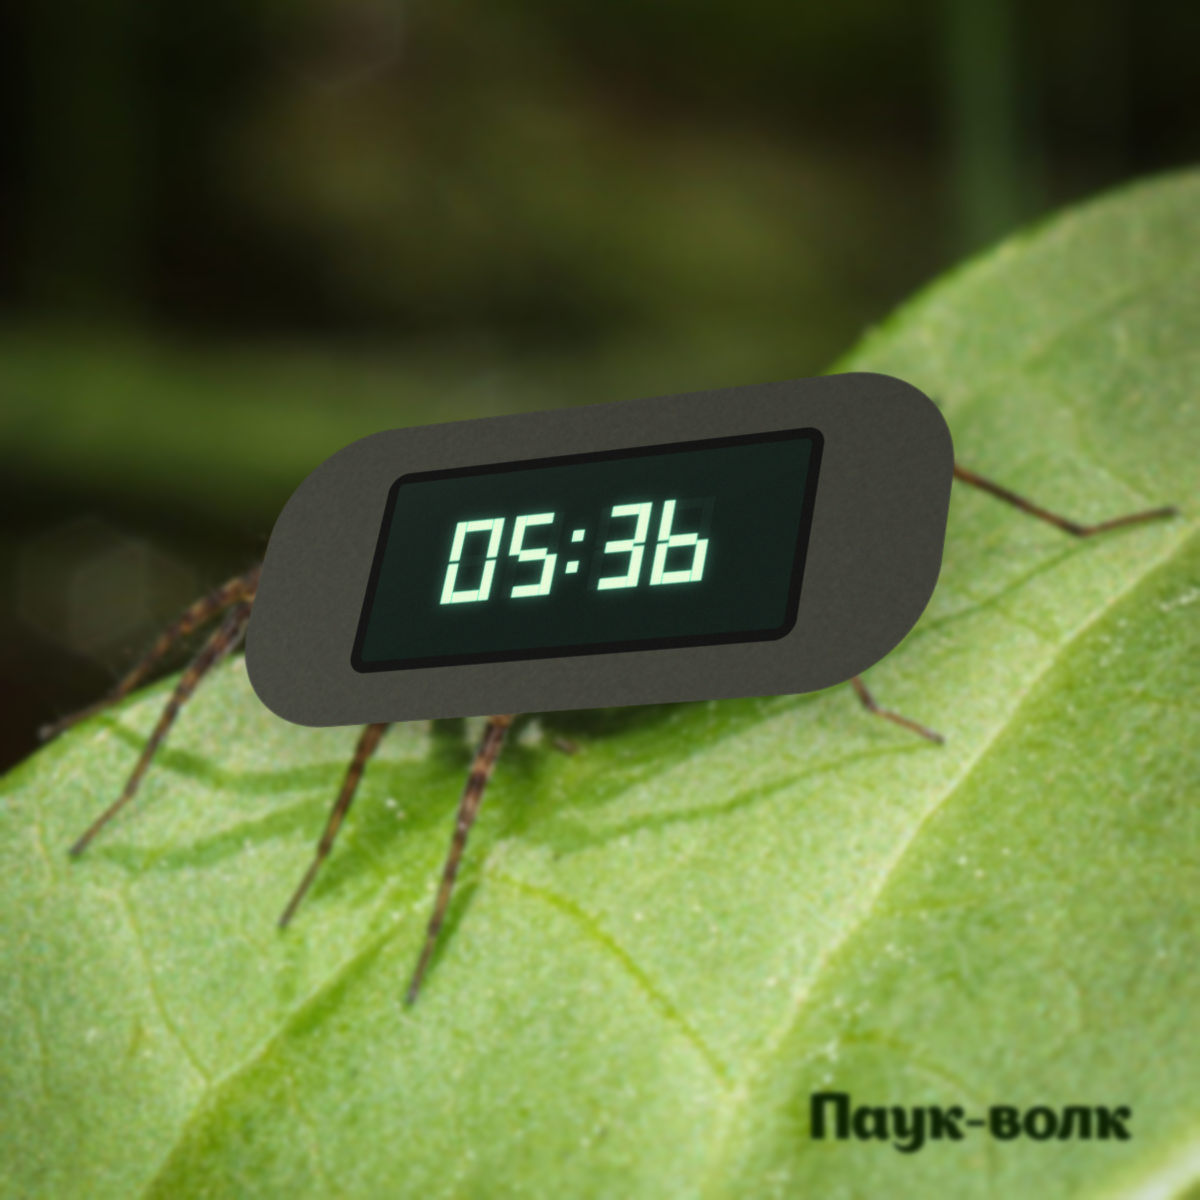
5:36
